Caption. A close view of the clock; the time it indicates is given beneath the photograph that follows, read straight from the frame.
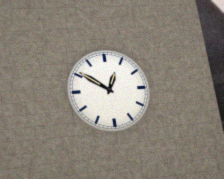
12:51
